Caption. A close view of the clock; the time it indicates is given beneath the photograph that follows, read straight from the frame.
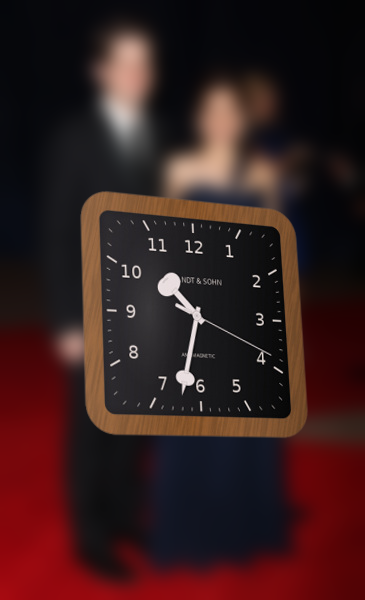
10:32:19
